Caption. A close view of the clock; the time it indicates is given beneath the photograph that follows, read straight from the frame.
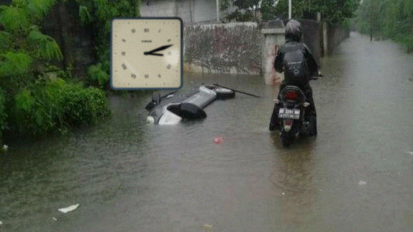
3:12
